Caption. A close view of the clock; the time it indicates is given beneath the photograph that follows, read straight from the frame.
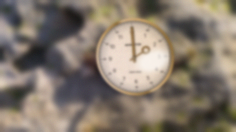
2:00
